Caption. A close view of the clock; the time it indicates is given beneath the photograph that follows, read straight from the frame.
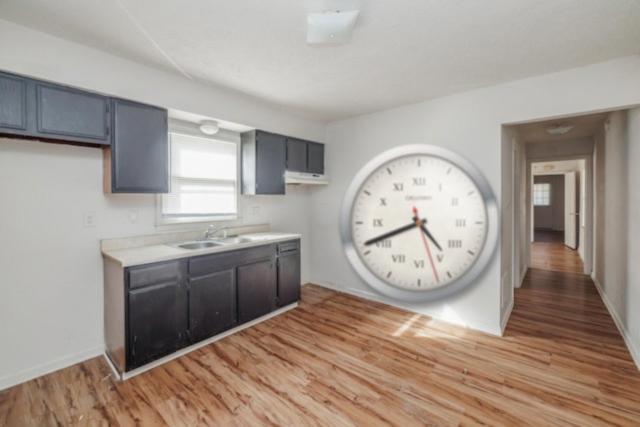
4:41:27
